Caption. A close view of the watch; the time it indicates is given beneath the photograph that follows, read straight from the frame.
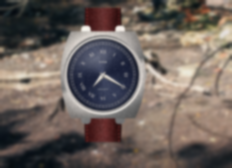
7:20
